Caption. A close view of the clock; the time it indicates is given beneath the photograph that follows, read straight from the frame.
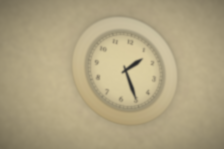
1:25
